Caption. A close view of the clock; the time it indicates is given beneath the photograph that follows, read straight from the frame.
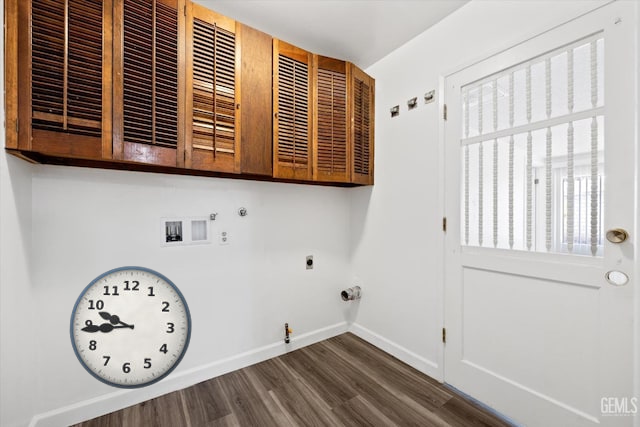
9:44
